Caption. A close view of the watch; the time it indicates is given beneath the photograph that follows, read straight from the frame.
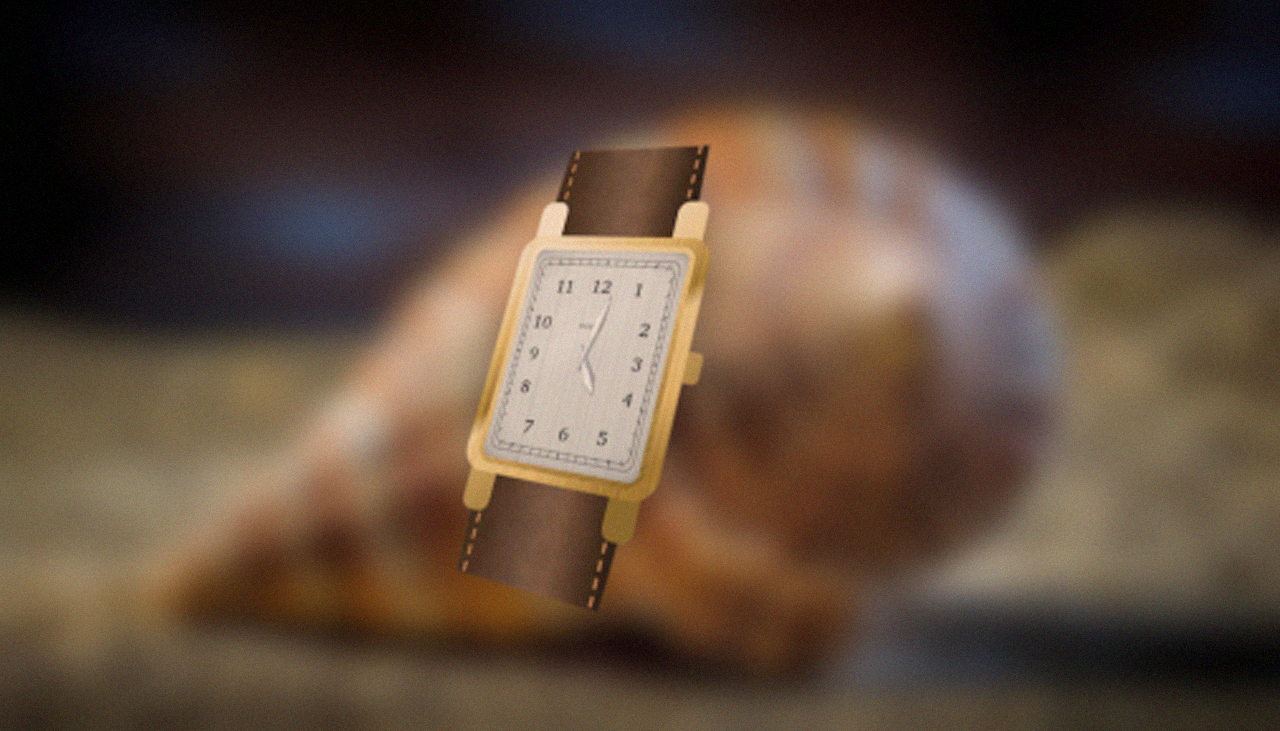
5:02
